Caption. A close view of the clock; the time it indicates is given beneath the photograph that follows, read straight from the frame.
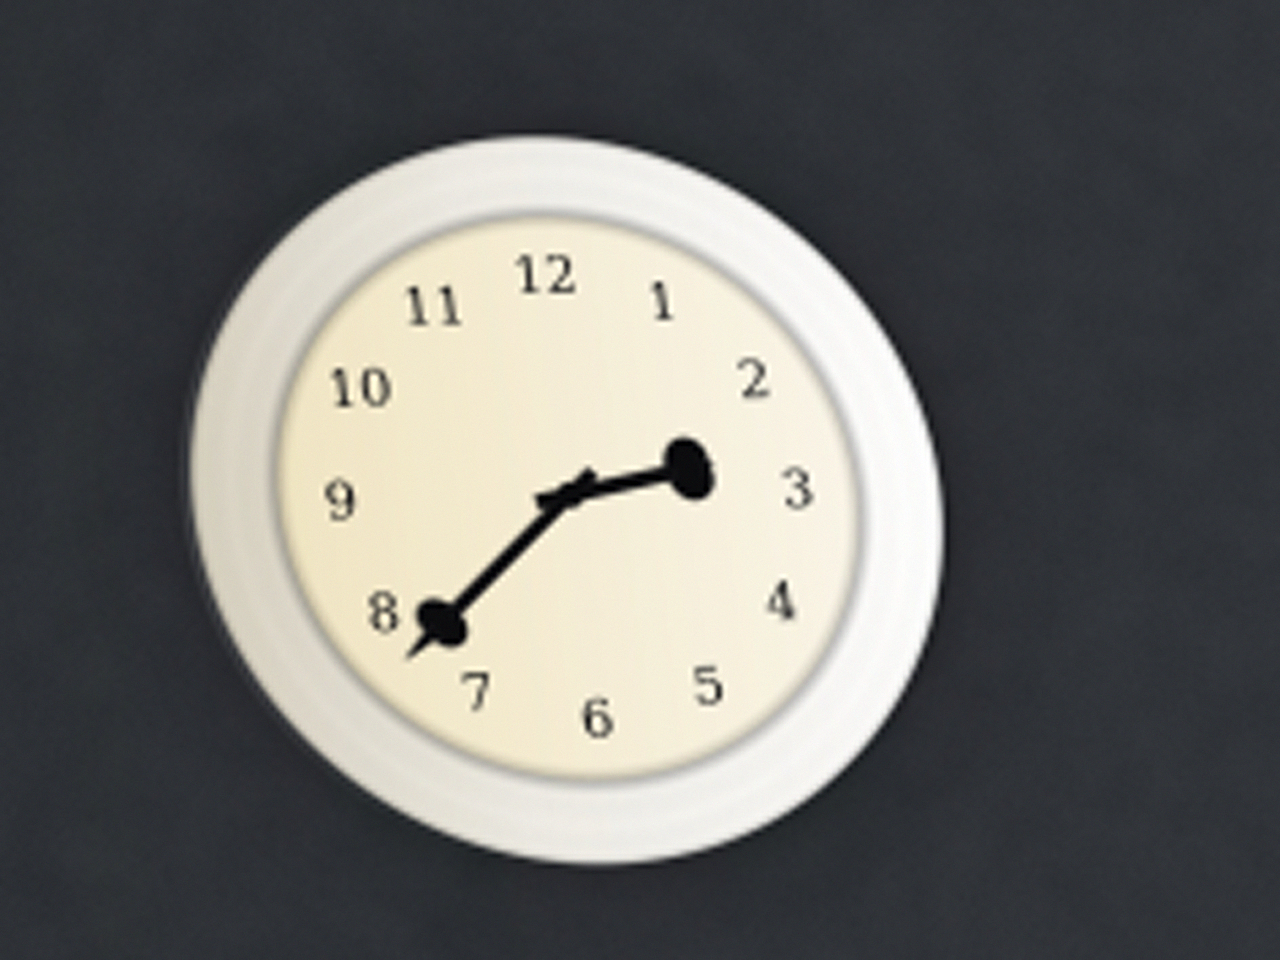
2:38
